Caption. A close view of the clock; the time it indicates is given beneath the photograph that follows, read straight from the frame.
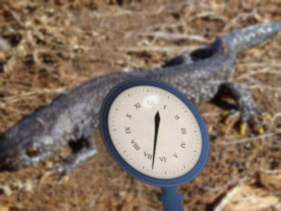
12:33
